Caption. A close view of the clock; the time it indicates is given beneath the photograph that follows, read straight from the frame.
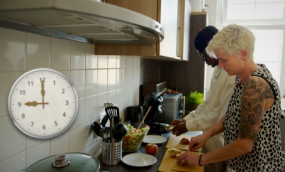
9:00
